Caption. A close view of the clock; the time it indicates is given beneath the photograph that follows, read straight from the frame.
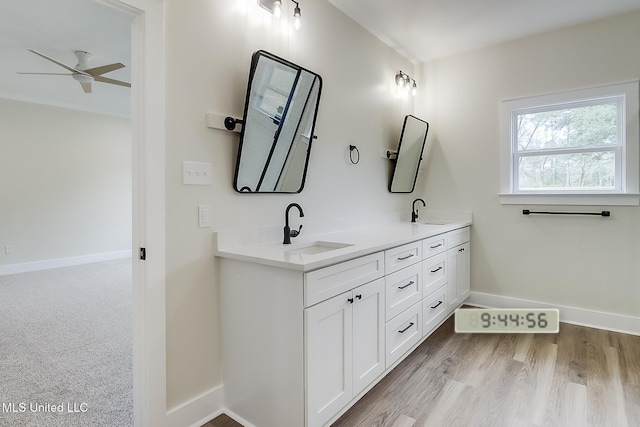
9:44:56
